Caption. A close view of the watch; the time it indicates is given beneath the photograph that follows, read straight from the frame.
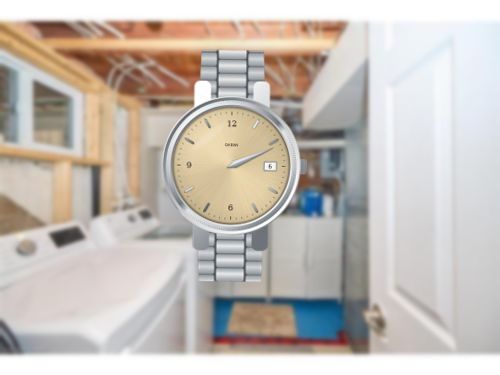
2:11
